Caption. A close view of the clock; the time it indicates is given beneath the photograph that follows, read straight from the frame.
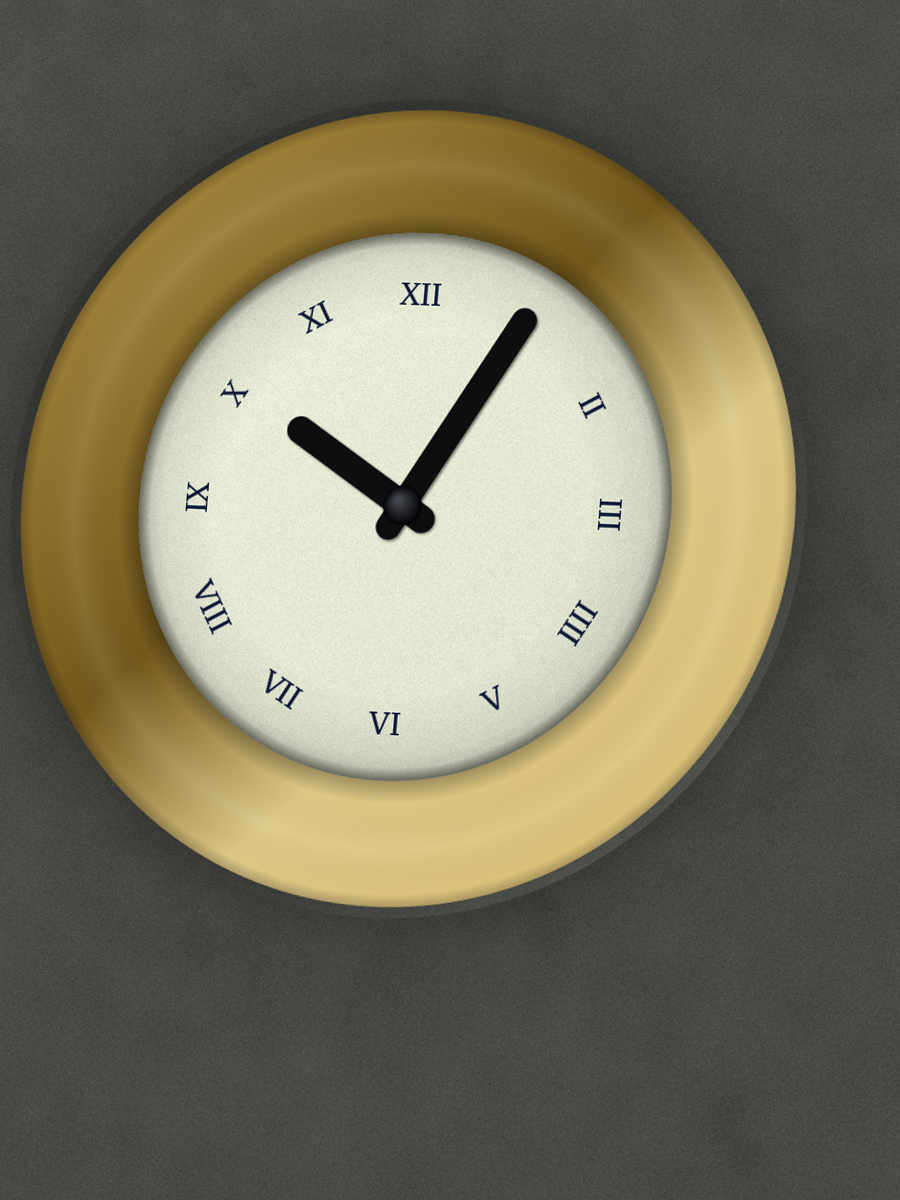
10:05
